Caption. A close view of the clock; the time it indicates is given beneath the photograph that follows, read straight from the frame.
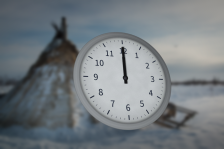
12:00
